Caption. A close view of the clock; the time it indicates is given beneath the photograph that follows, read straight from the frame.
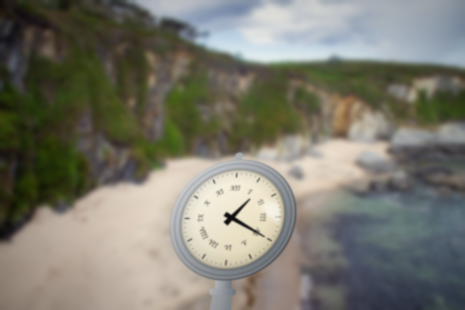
1:20
